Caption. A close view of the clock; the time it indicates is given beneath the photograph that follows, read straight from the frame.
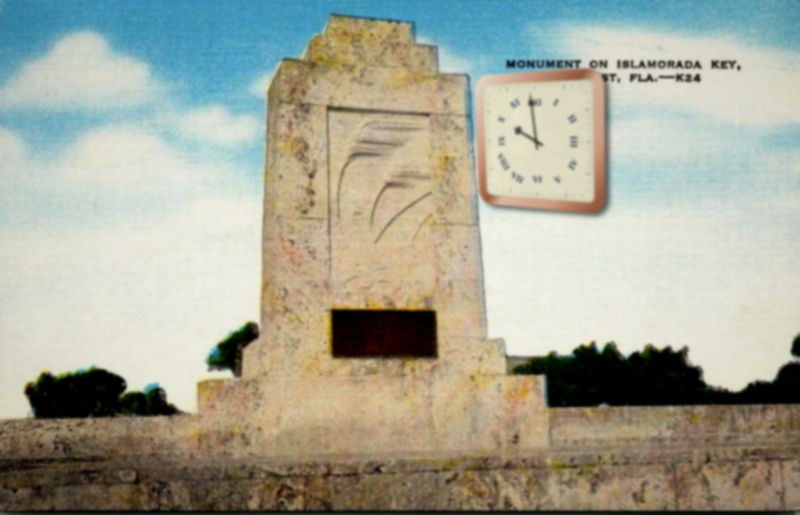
9:59
